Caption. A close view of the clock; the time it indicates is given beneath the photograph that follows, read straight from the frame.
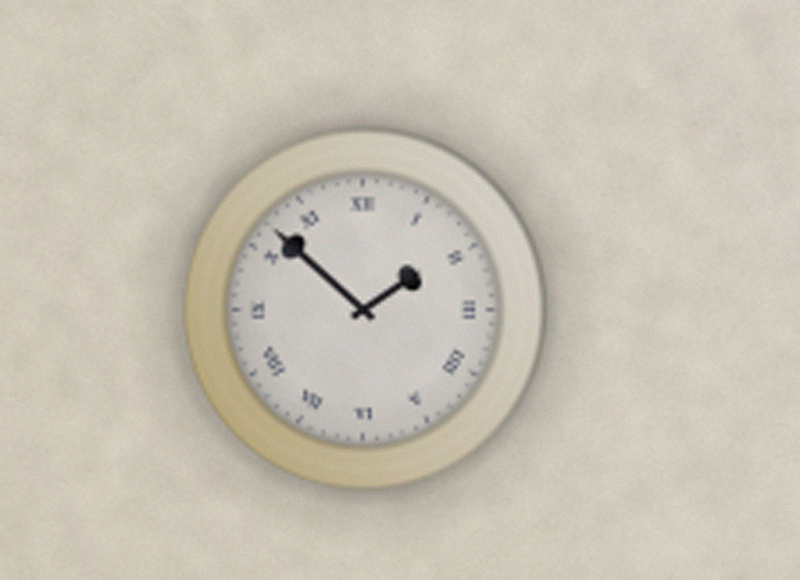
1:52
